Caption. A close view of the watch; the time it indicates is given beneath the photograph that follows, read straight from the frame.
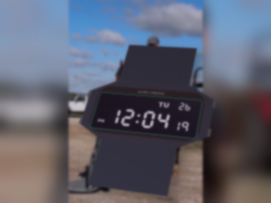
12:04
